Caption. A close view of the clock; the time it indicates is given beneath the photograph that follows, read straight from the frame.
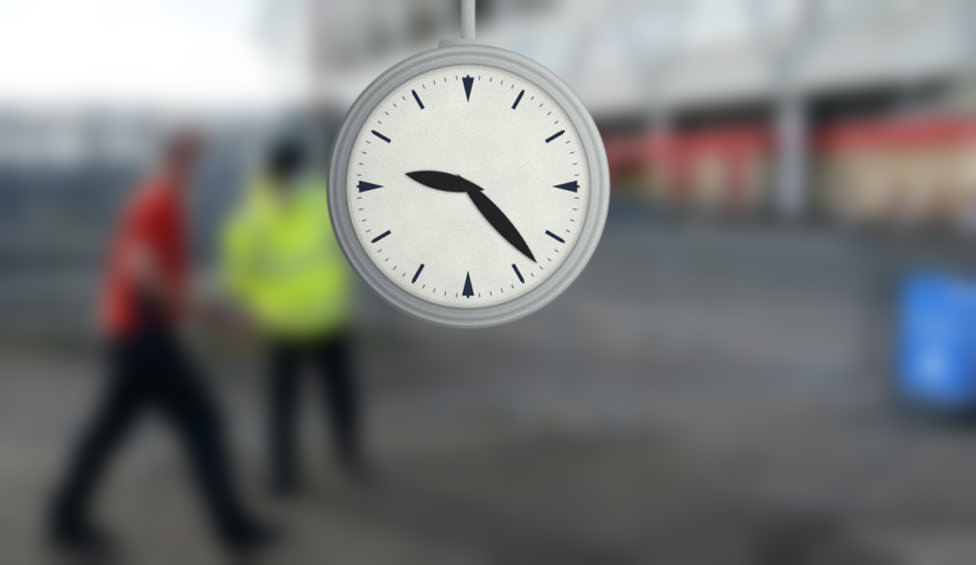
9:23
